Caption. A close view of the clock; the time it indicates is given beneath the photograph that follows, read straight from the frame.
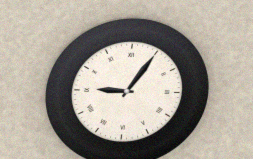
9:05
